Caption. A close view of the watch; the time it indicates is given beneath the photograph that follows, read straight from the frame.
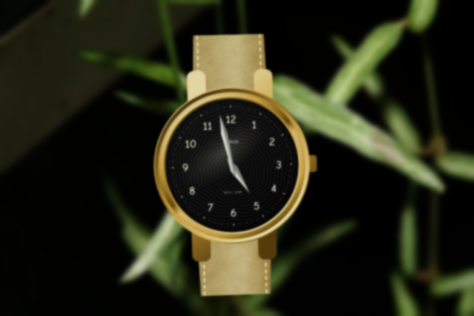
4:58
